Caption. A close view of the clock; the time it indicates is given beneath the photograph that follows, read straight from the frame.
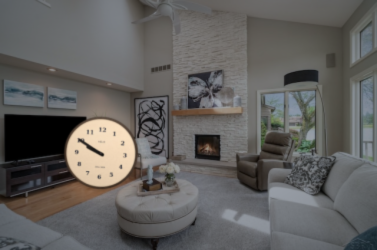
9:50
